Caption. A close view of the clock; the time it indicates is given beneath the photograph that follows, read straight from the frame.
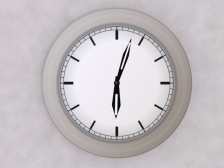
6:03
